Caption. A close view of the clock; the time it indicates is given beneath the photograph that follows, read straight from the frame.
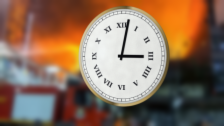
3:02
